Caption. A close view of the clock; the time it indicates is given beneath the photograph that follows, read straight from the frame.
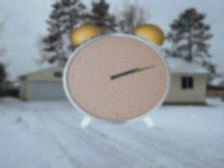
2:12
